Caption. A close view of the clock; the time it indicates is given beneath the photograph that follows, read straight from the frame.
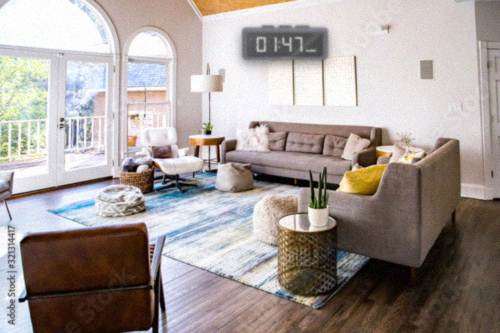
1:47
